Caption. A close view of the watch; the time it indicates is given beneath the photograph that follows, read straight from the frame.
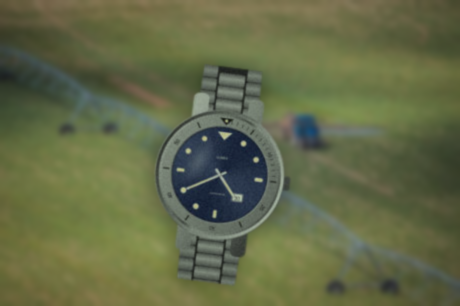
4:40
